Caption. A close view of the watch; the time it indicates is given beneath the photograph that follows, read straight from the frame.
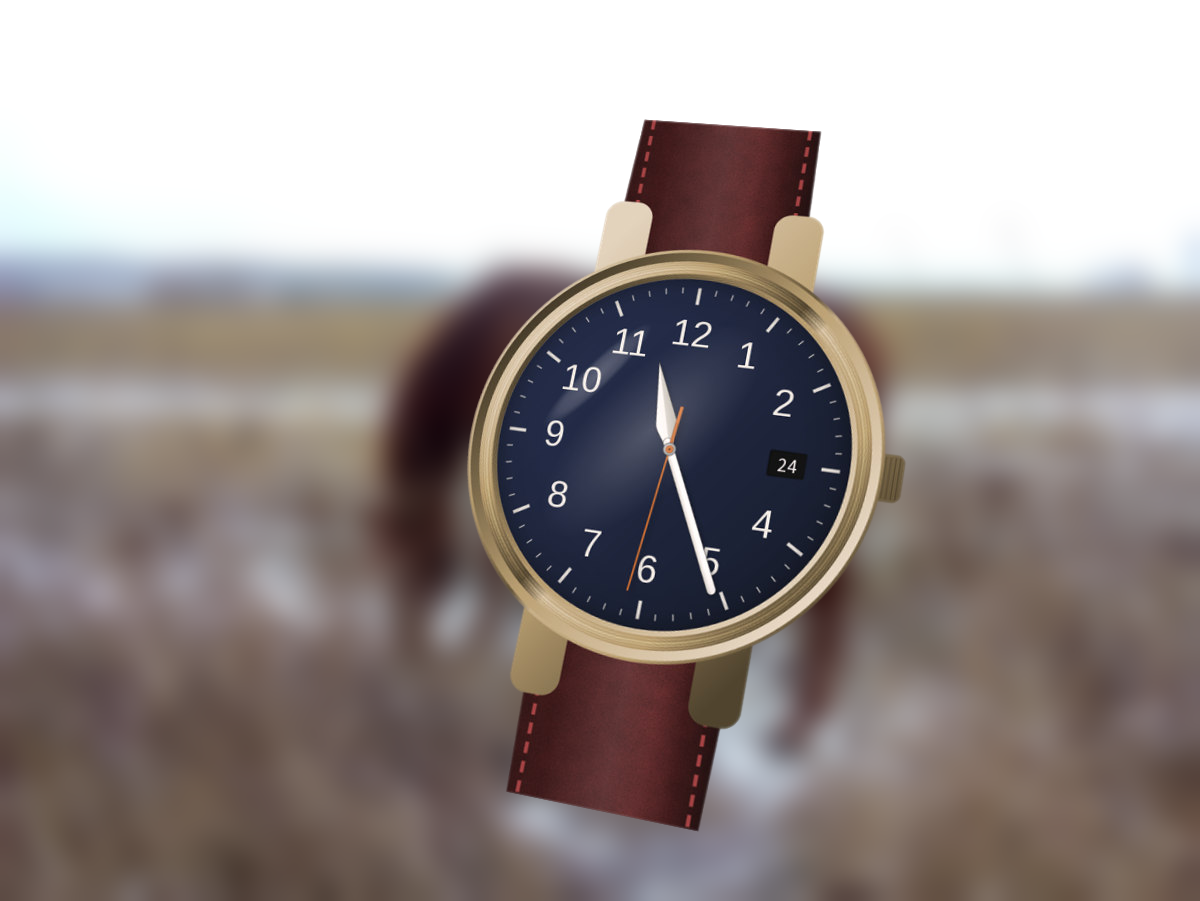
11:25:31
